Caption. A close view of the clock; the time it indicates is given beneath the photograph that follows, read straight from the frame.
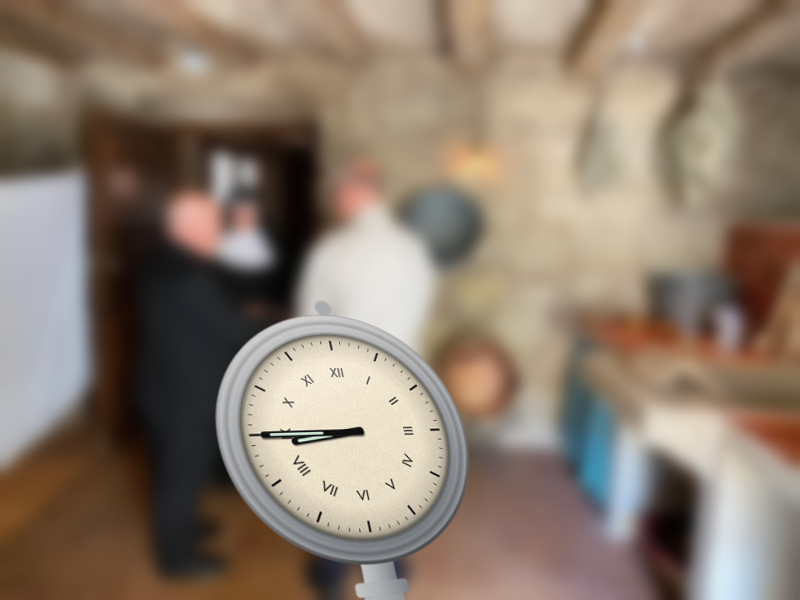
8:45
